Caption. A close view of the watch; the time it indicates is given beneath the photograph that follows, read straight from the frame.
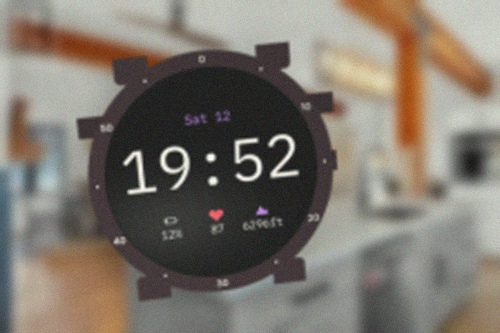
19:52
